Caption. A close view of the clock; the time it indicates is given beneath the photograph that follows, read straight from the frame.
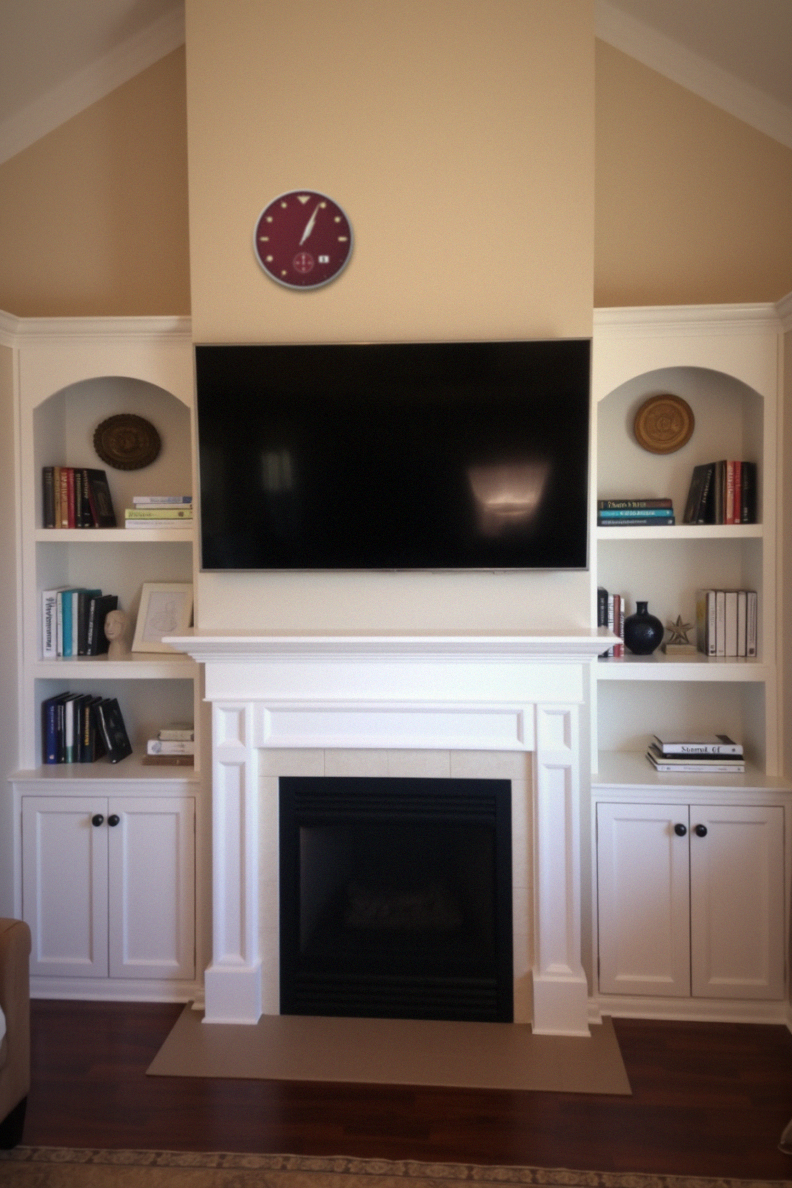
1:04
